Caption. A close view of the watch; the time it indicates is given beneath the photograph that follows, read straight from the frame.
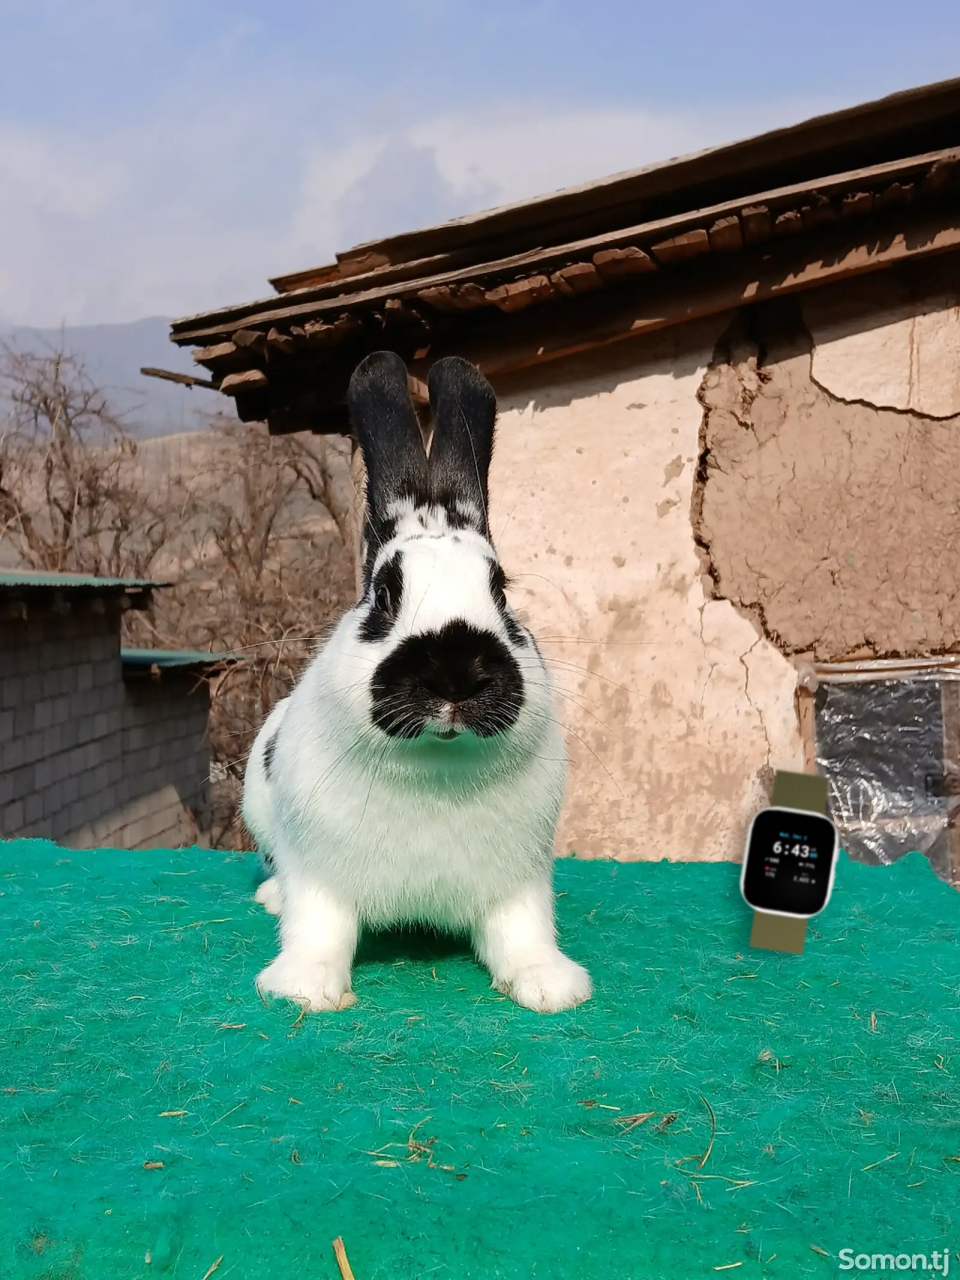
6:43
